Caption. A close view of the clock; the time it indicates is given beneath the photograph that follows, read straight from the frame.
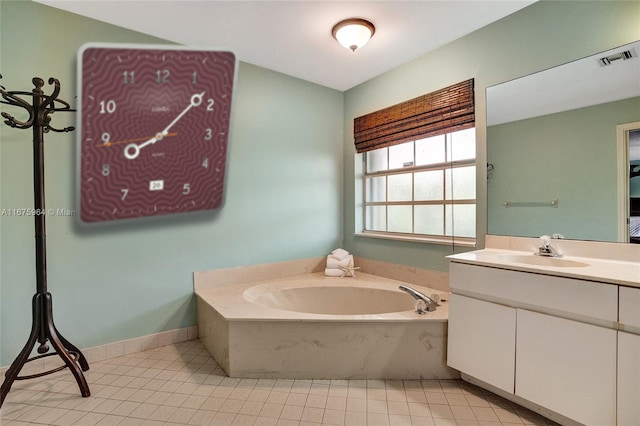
8:07:44
